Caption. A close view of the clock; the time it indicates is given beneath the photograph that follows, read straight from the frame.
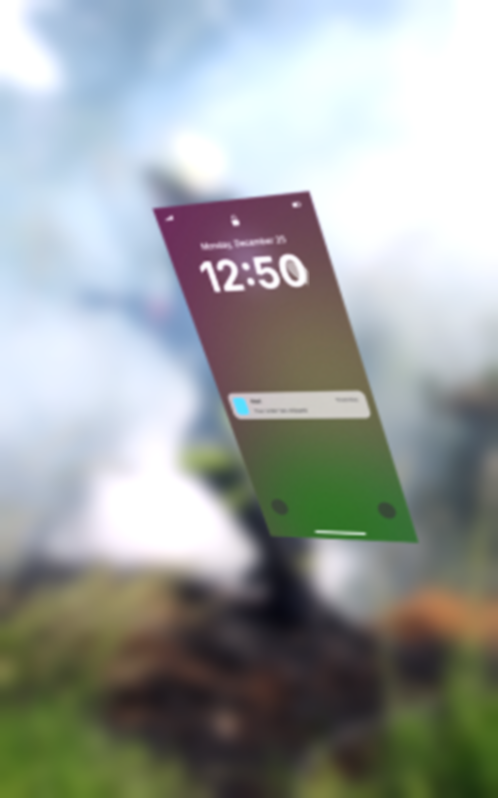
12:50
